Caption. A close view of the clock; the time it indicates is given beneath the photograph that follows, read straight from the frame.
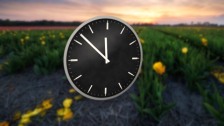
11:52
